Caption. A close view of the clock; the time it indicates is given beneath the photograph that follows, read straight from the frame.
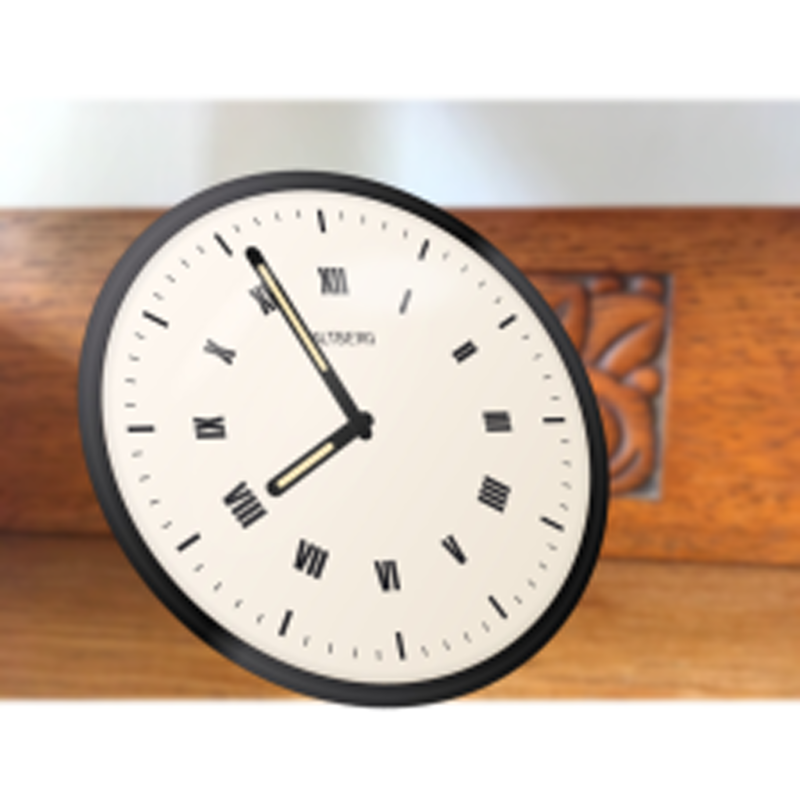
7:56
